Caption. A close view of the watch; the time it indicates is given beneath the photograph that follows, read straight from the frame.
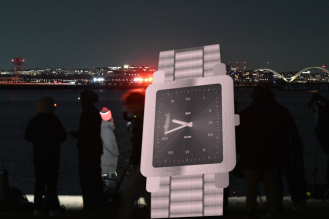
9:42
